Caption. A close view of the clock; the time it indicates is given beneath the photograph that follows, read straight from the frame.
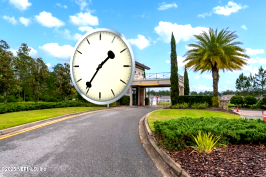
1:36
